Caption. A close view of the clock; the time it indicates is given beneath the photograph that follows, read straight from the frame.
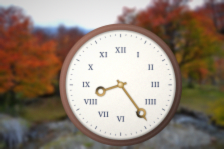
8:24
